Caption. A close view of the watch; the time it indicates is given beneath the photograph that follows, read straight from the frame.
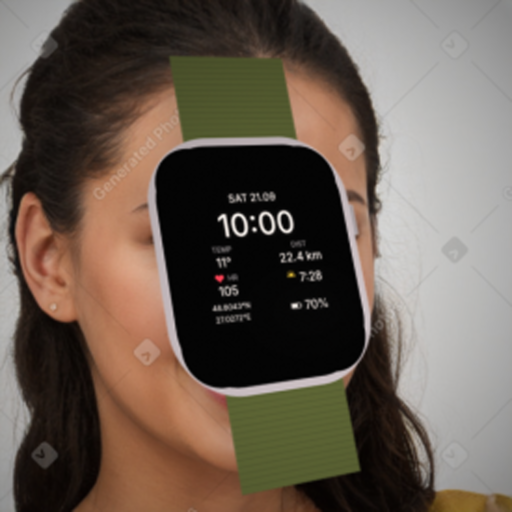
10:00
